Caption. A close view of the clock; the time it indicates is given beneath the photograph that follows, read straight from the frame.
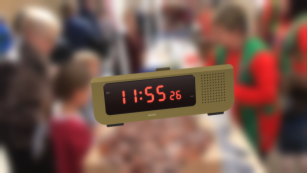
11:55:26
